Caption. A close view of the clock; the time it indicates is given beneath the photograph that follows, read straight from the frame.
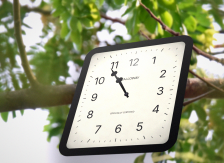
10:54
